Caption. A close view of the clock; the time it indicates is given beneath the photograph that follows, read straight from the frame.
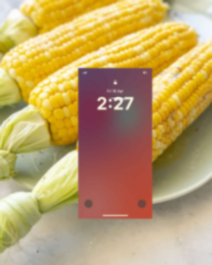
2:27
